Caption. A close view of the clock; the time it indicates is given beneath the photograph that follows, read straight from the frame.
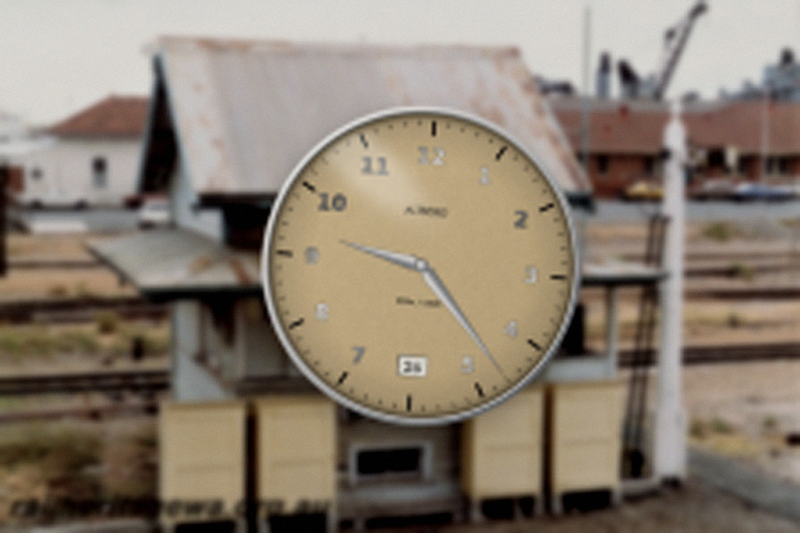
9:23
